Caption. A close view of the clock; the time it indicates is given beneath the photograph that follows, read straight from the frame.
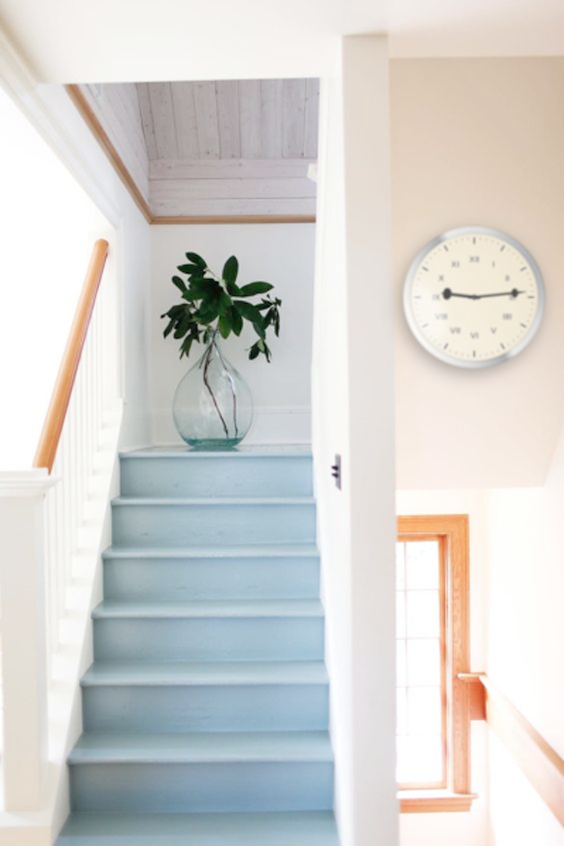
9:14
